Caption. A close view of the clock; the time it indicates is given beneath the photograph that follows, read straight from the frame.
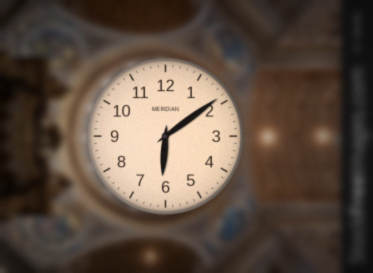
6:09
